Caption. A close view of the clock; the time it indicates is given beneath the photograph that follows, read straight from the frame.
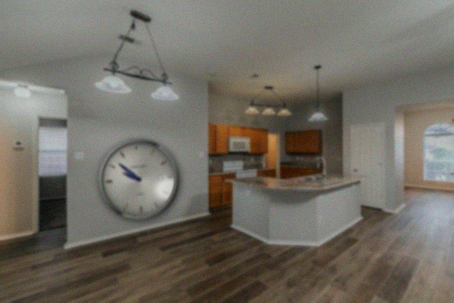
9:52
